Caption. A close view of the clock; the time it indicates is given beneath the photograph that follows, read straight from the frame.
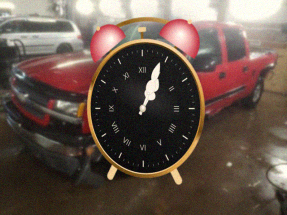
1:04
